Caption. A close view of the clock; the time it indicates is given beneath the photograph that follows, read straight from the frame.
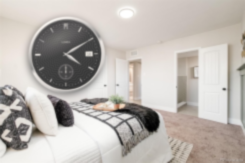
4:10
